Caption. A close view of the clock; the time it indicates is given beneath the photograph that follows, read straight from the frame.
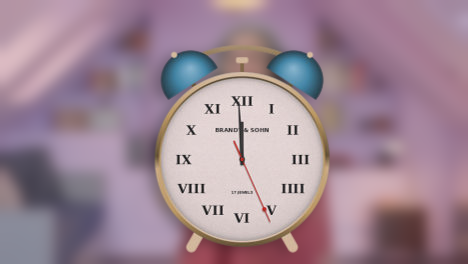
11:59:26
